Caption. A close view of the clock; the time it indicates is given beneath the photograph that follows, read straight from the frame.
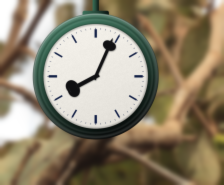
8:04
